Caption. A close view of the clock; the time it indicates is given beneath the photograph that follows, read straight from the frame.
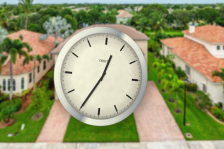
12:35
